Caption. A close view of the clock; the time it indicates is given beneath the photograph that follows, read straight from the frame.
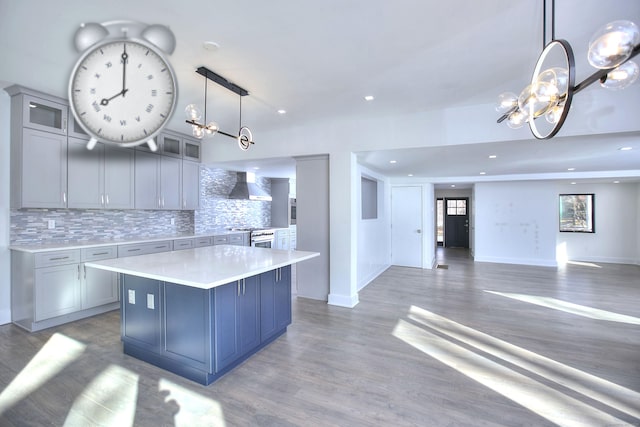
8:00
